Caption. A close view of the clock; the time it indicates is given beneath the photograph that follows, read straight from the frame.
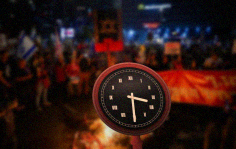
3:30
